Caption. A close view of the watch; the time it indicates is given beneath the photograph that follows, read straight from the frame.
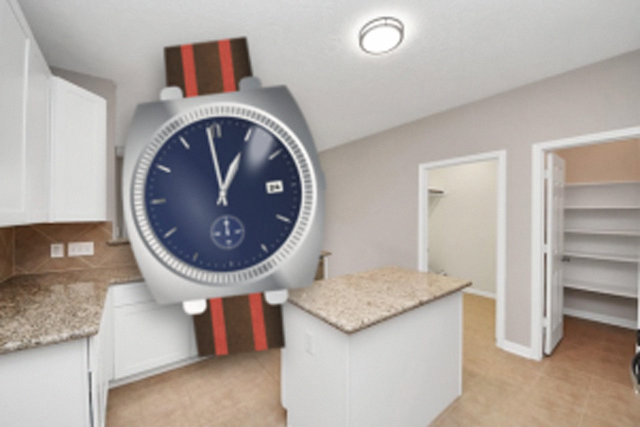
12:59
